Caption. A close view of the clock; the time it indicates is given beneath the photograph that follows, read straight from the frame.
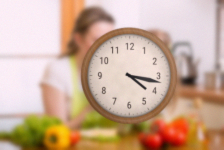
4:17
